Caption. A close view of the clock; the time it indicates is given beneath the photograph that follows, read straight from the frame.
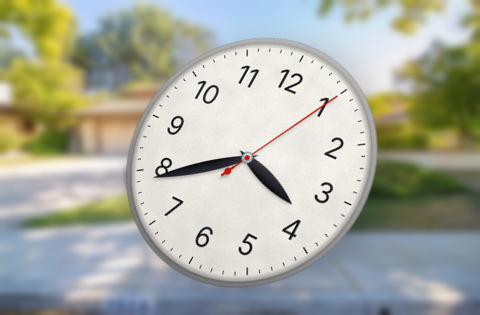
3:39:05
